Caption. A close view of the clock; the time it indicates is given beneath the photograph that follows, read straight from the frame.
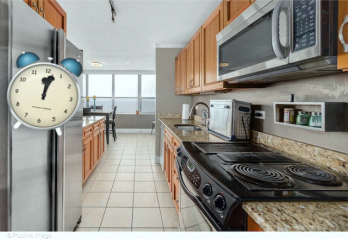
12:02
